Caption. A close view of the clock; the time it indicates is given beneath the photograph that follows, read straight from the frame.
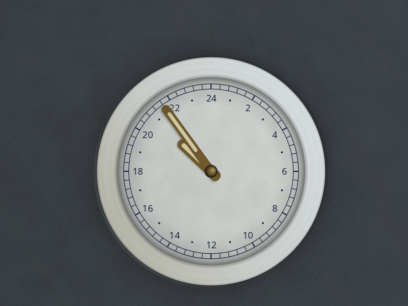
20:54
